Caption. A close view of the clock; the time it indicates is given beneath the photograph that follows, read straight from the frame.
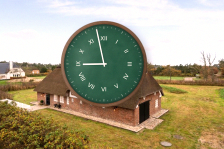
8:58
